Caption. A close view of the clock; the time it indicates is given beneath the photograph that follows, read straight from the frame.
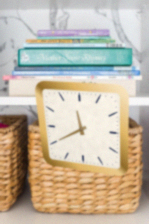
11:40
